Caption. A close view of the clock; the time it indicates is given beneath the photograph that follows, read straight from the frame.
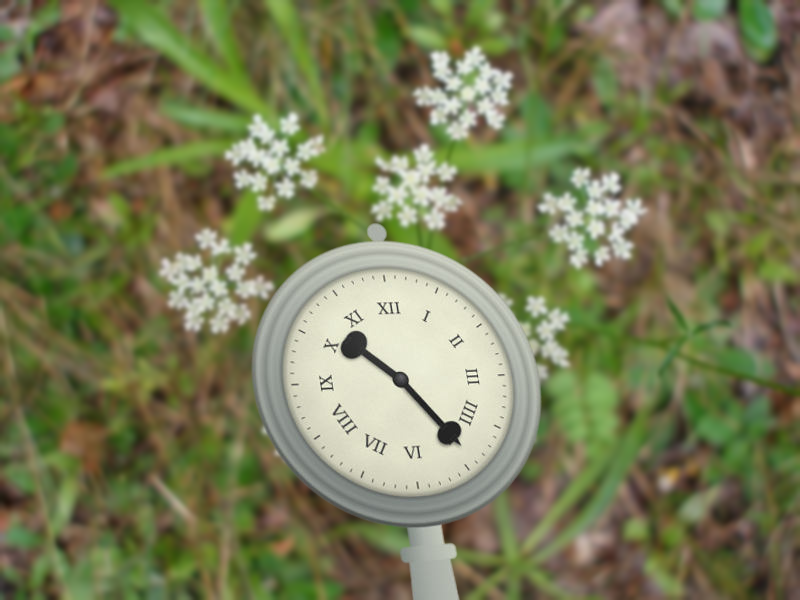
10:24
